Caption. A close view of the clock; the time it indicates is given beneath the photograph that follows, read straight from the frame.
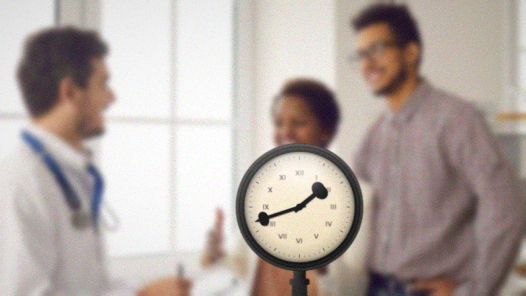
1:42
